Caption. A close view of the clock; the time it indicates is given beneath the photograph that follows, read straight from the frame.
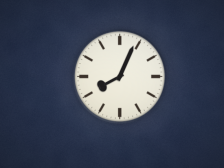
8:04
